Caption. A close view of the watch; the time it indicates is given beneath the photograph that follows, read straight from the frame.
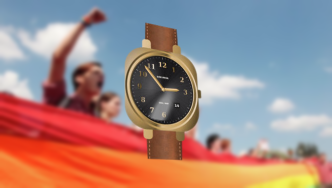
2:53
